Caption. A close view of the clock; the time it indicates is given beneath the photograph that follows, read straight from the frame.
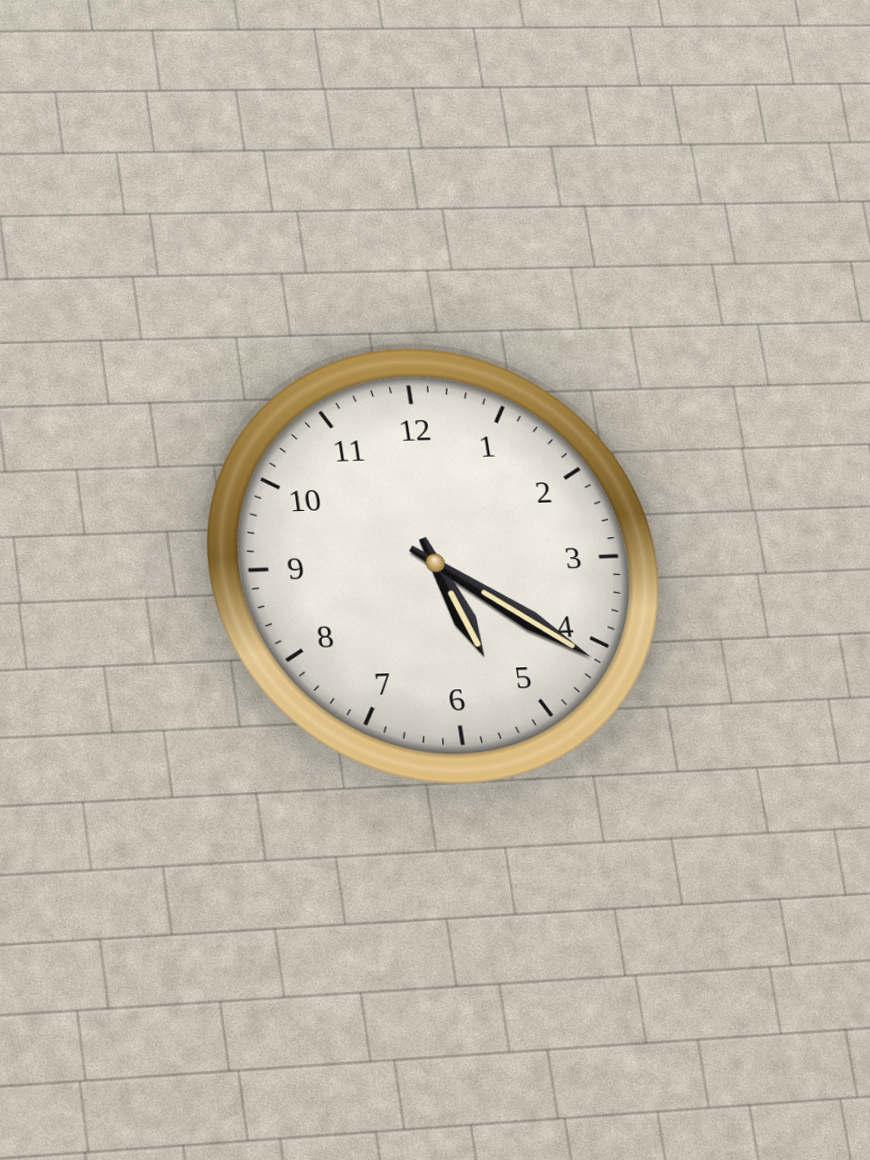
5:21
